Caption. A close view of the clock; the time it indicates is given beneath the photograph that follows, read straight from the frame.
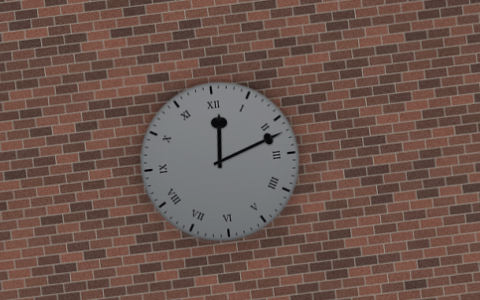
12:12
